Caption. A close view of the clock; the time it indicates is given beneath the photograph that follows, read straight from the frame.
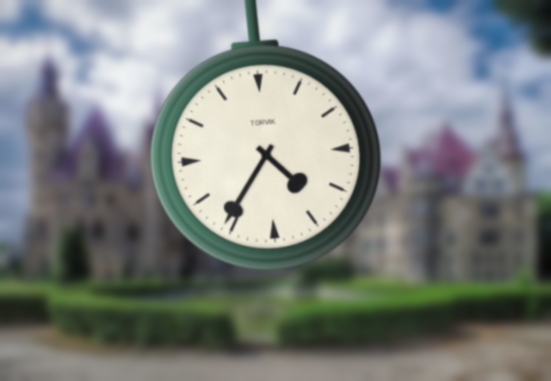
4:36
